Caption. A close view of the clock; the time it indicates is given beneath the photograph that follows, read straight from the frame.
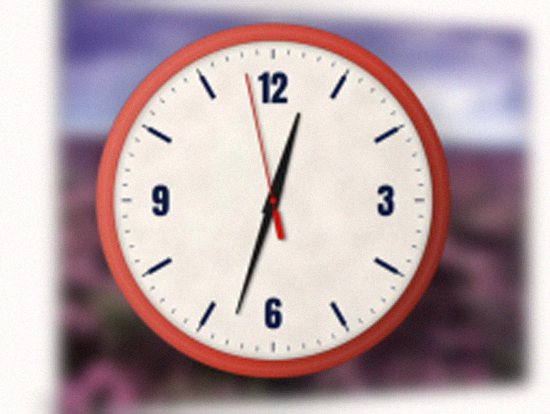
12:32:58
